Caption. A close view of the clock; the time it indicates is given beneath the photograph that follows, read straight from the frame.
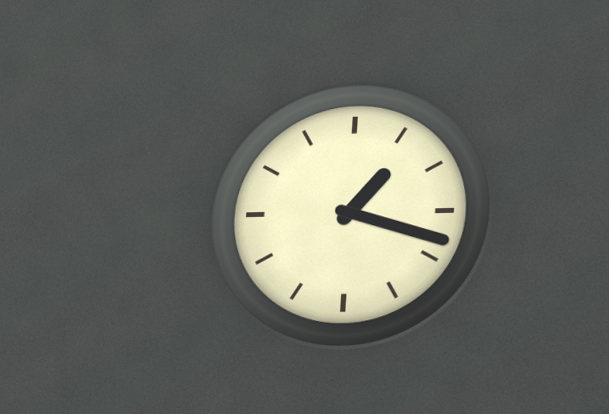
1:18
